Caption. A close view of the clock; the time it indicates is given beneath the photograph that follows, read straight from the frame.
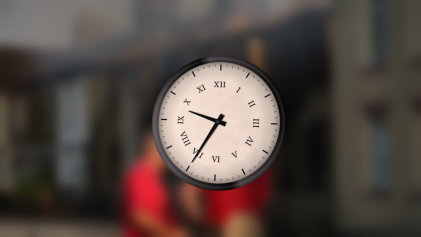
9:35
